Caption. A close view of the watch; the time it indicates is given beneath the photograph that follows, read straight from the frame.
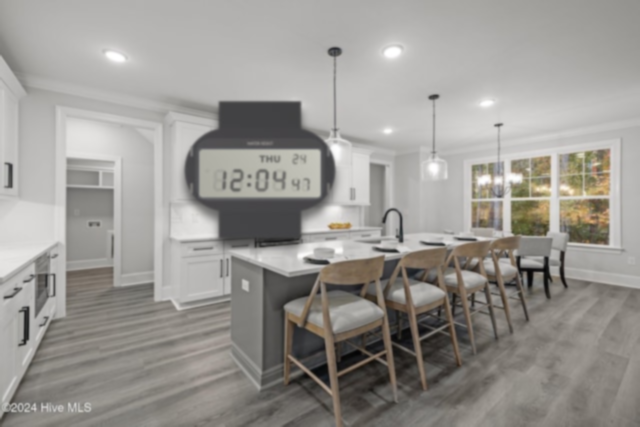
12:04:47
